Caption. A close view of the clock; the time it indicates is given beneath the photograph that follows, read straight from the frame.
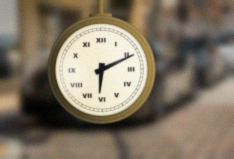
6:11
